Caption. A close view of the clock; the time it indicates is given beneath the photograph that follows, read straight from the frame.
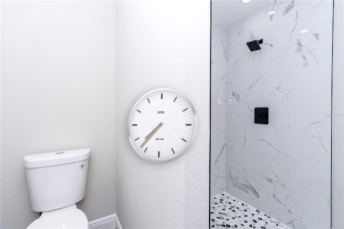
7:37
